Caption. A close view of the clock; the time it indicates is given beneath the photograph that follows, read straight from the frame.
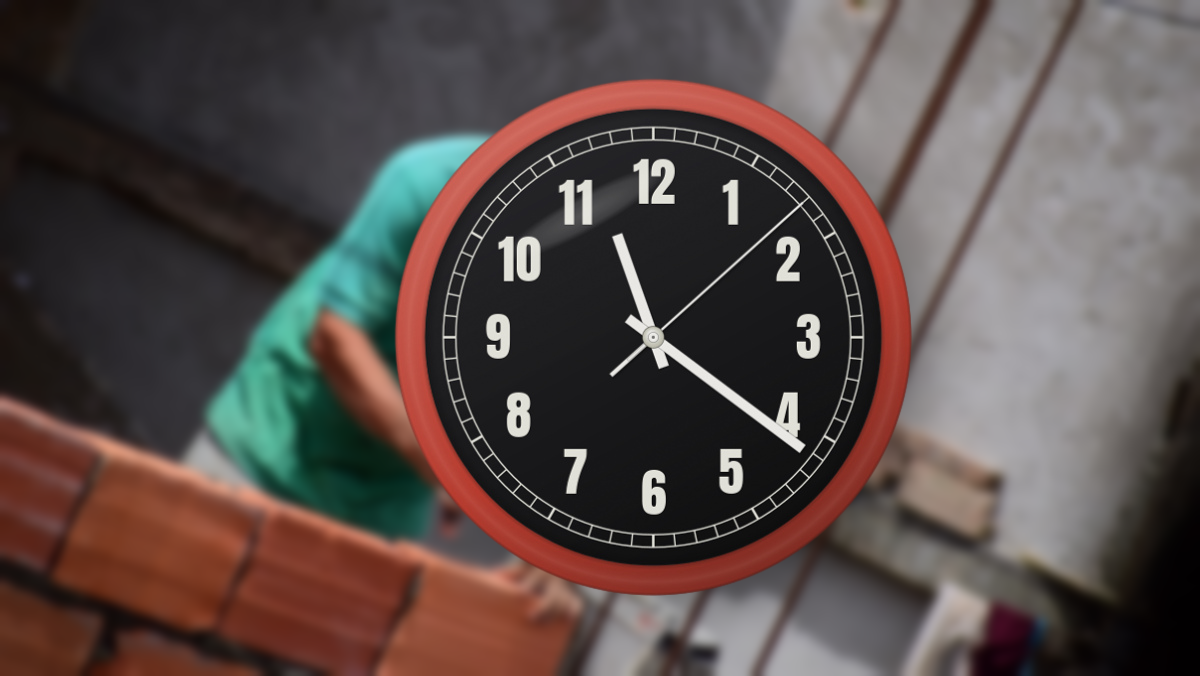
11:21:08
